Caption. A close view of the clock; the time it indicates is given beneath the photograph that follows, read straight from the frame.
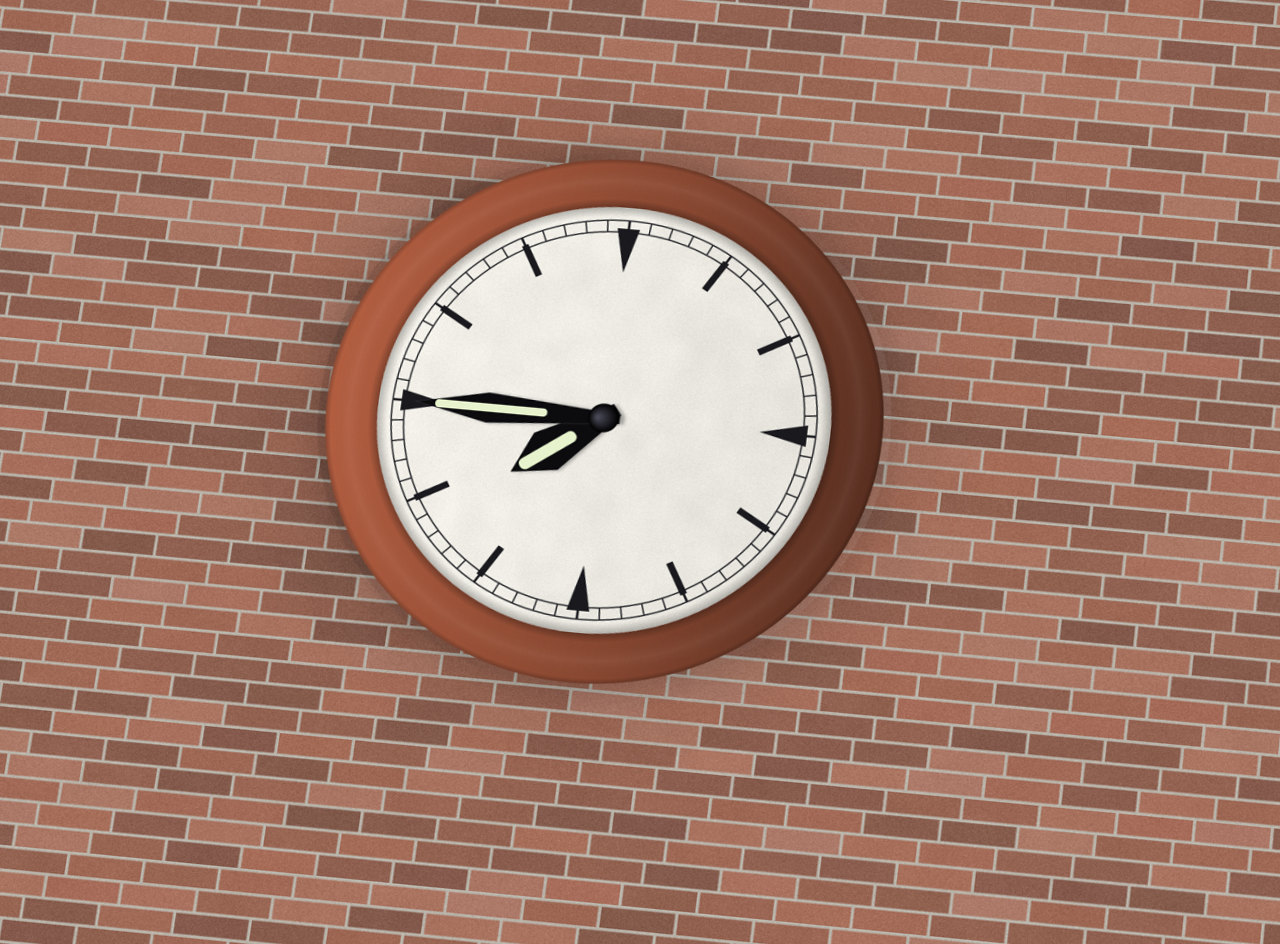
7:45
